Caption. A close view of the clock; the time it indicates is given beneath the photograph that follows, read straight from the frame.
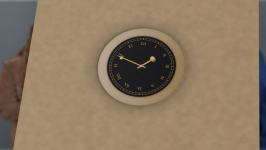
1:49
